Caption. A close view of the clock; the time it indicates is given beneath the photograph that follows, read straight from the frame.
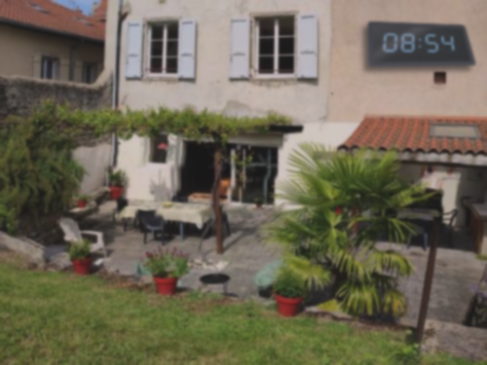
8:54
